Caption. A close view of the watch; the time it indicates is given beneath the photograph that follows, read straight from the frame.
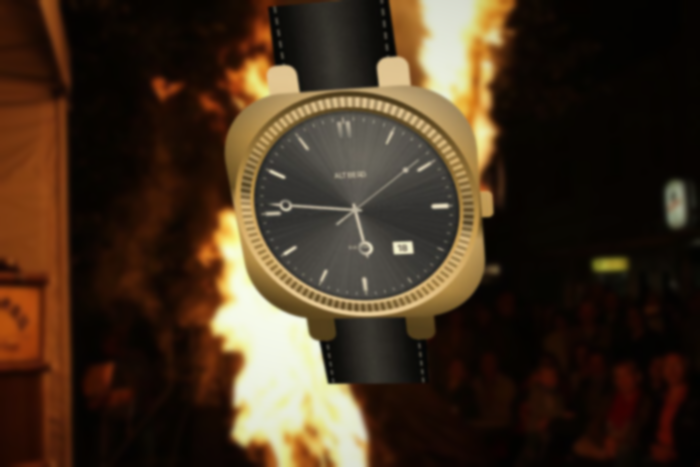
5:46:09
